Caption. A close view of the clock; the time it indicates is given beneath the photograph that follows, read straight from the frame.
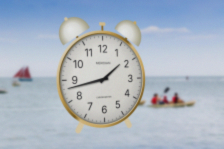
1:43
